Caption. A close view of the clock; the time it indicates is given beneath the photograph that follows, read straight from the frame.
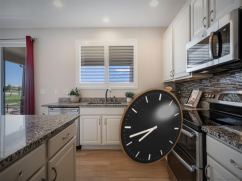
7:42
